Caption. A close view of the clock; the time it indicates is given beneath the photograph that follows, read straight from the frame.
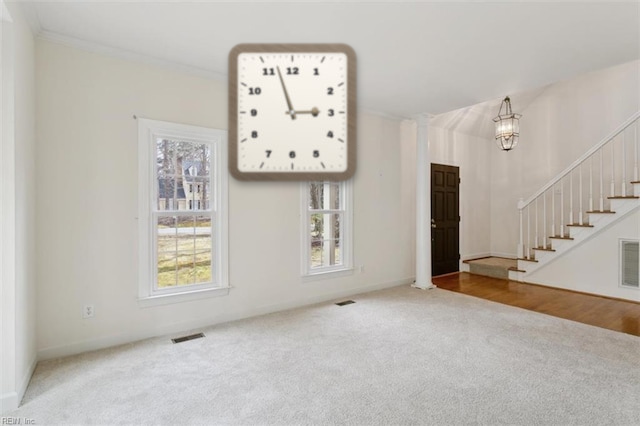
2:57
